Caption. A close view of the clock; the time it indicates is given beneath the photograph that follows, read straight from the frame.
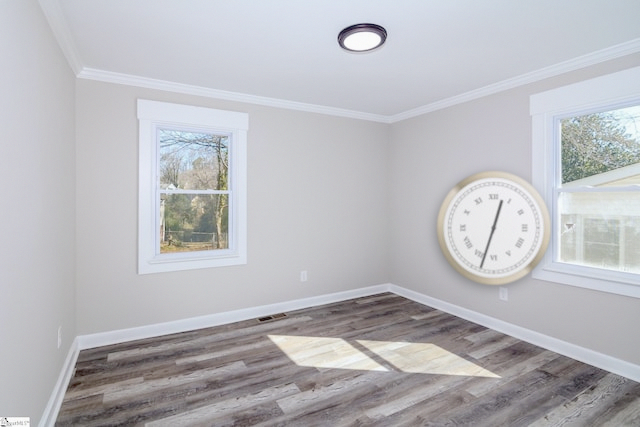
12:33
